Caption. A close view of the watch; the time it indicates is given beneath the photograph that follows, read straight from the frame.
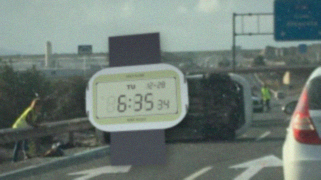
6:35:34
